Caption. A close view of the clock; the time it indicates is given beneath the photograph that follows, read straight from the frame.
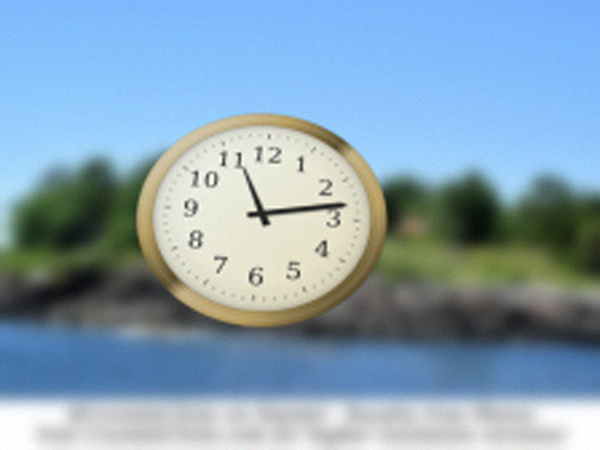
11:13
